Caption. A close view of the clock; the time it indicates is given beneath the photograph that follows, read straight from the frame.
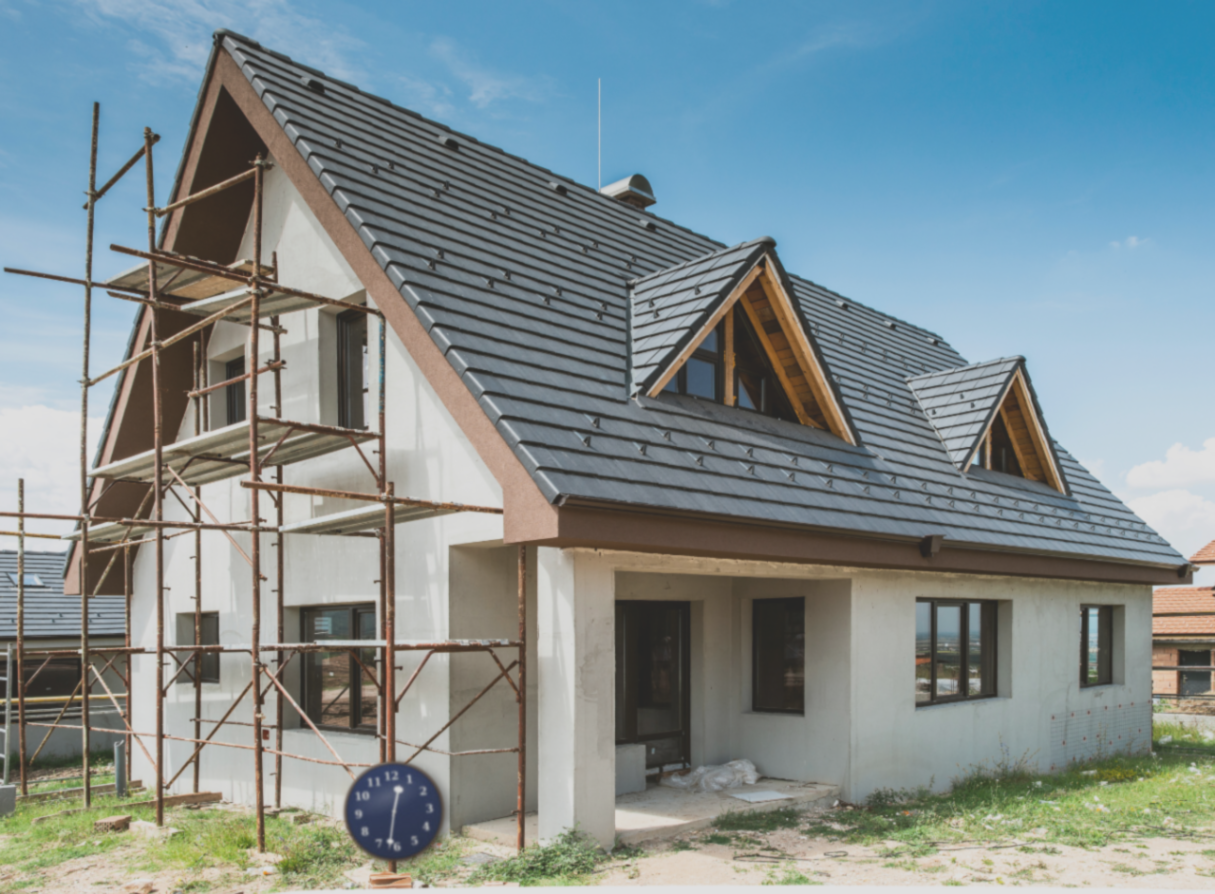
12:32
